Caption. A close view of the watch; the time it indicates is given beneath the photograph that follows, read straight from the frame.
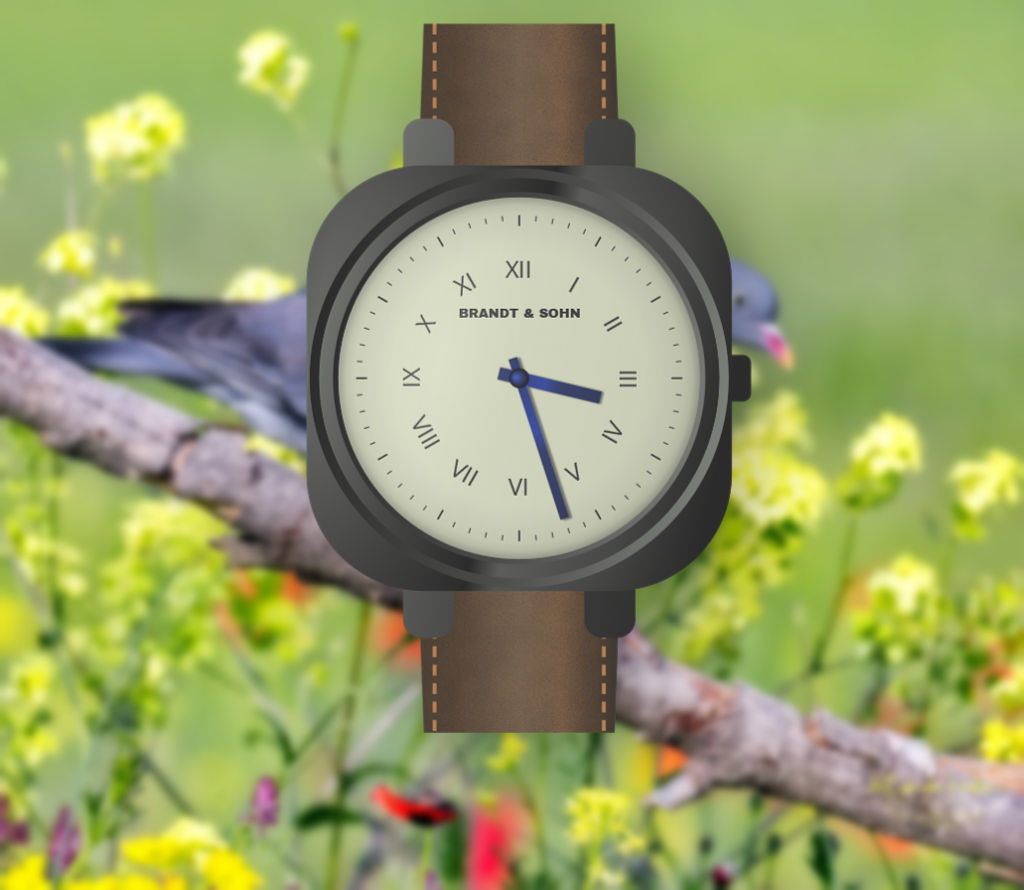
3:27
